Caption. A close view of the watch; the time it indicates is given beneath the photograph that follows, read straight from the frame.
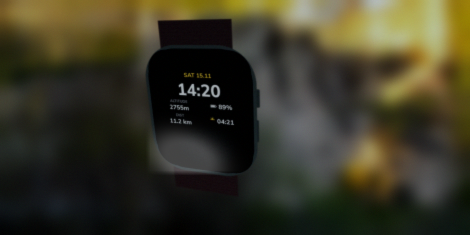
14:20
